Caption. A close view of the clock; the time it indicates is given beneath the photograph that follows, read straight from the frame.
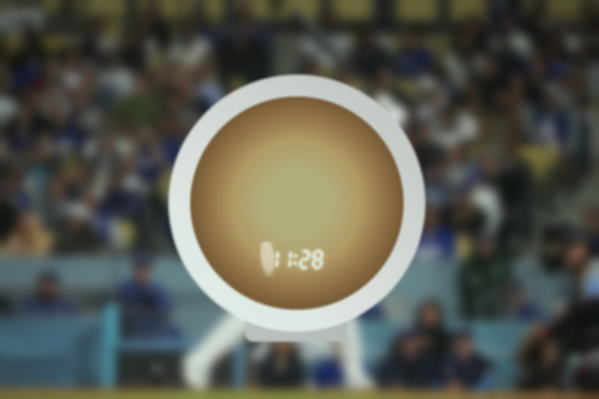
11:28
